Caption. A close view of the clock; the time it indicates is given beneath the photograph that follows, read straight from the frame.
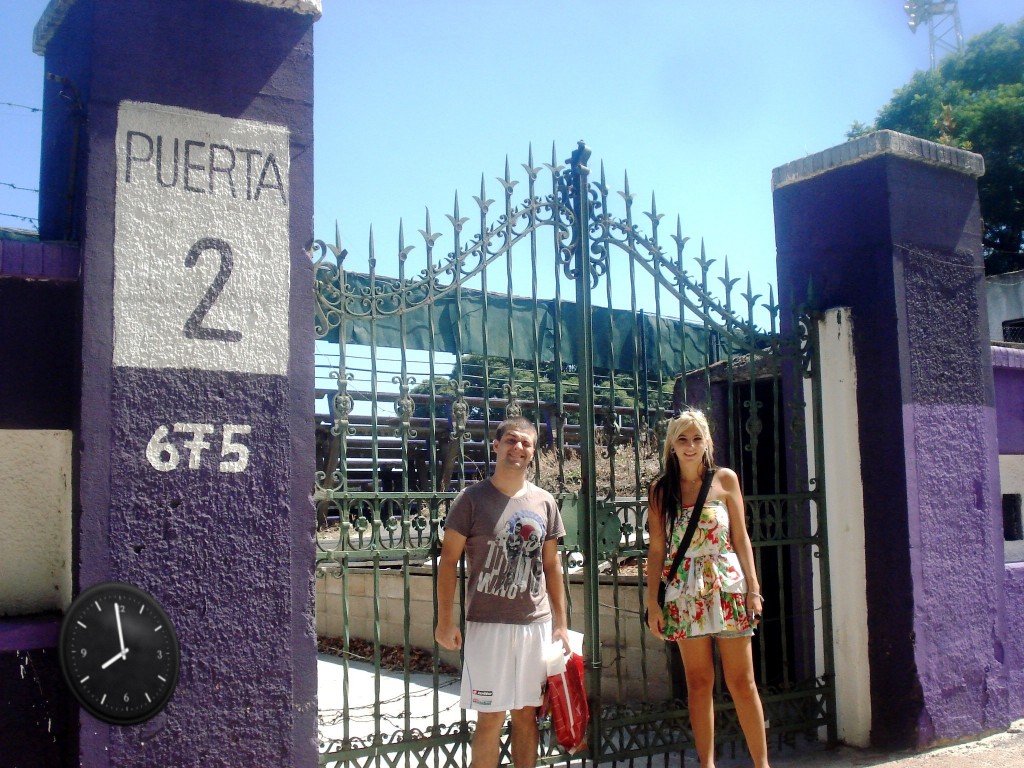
7:59
